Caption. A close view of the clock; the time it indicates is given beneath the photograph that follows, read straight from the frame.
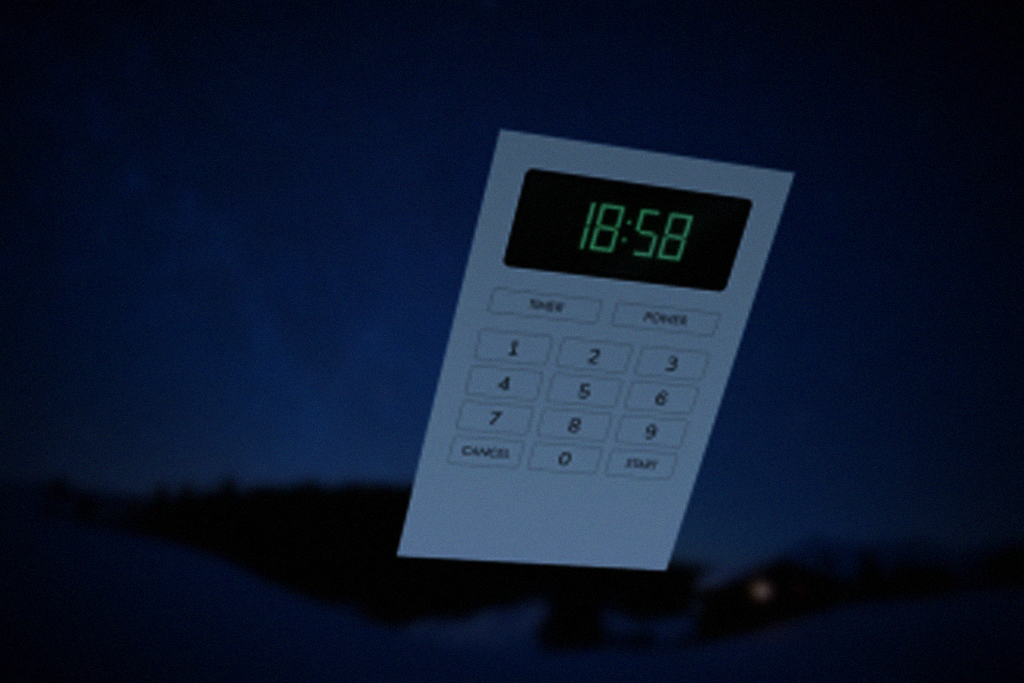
18:58
